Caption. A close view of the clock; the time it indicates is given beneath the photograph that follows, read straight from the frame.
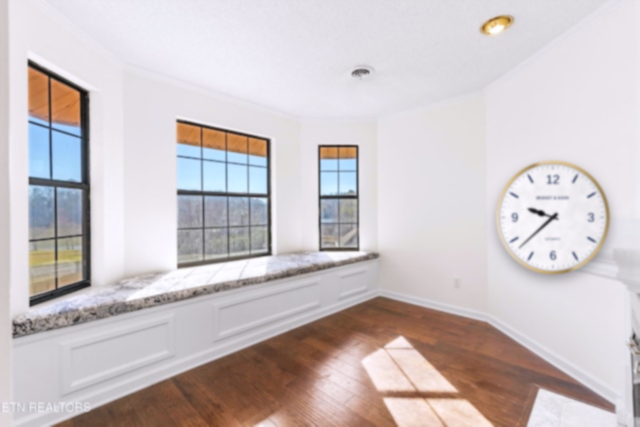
9:38
